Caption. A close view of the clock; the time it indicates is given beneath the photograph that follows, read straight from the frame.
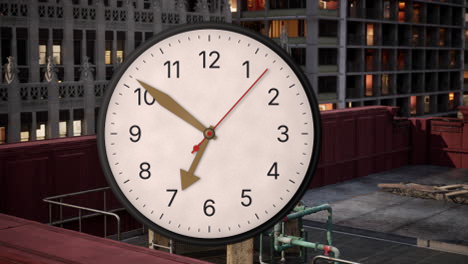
6:51:07
